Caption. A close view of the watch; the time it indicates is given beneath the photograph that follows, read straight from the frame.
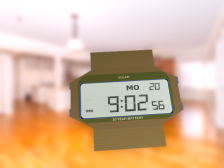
9:02:56
